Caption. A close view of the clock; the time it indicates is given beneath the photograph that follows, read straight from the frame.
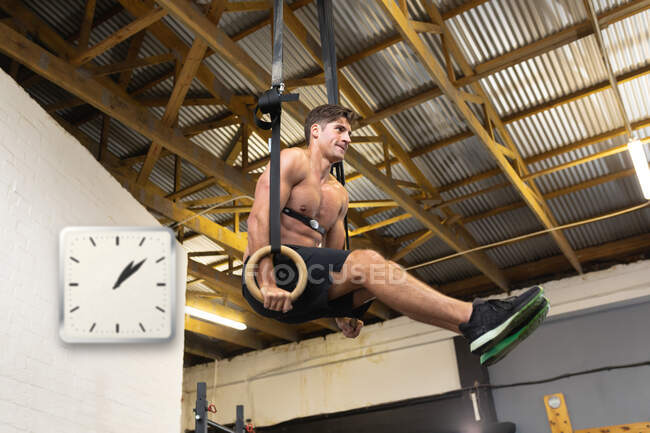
1:08
